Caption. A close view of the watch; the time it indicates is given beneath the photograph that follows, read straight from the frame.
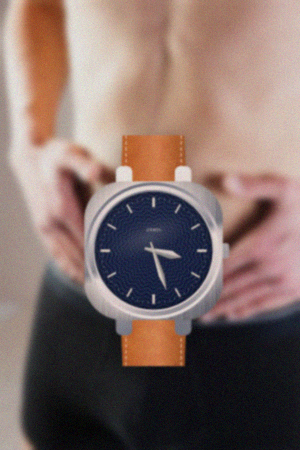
3:27
